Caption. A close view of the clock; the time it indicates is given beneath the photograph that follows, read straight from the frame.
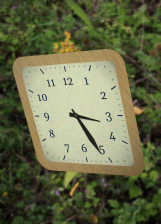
3:26
